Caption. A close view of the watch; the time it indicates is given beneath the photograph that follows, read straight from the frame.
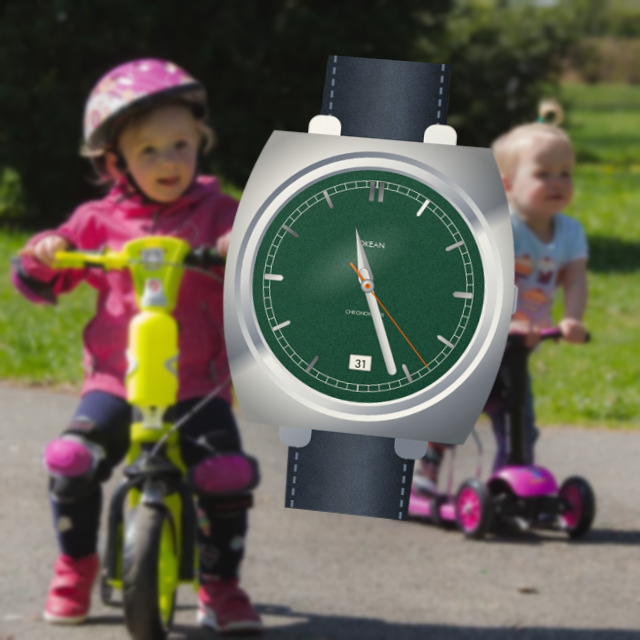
11:26:23
